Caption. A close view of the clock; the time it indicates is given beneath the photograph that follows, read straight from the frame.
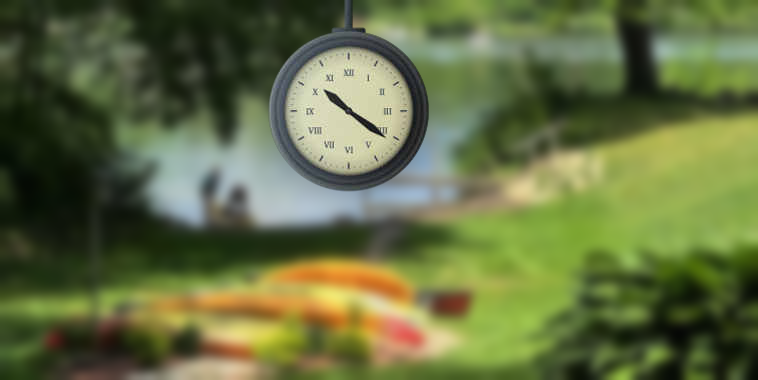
10:21
